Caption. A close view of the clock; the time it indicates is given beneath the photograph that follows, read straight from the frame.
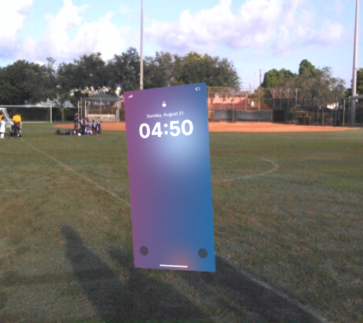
4:50
